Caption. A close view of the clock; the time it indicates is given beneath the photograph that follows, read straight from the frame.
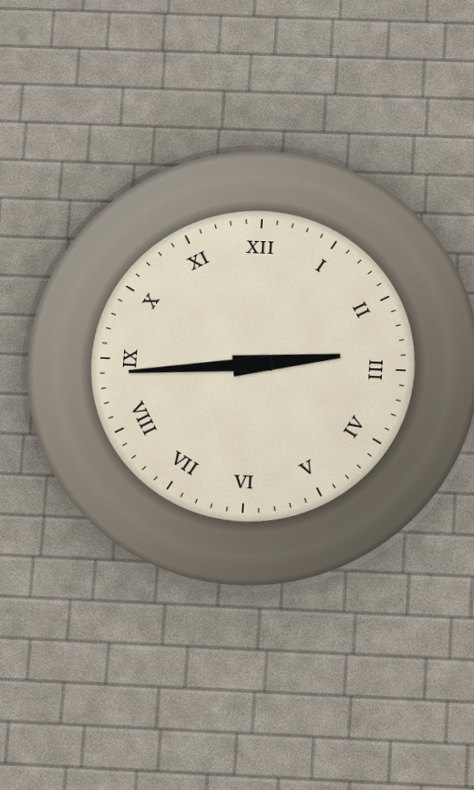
2:44
